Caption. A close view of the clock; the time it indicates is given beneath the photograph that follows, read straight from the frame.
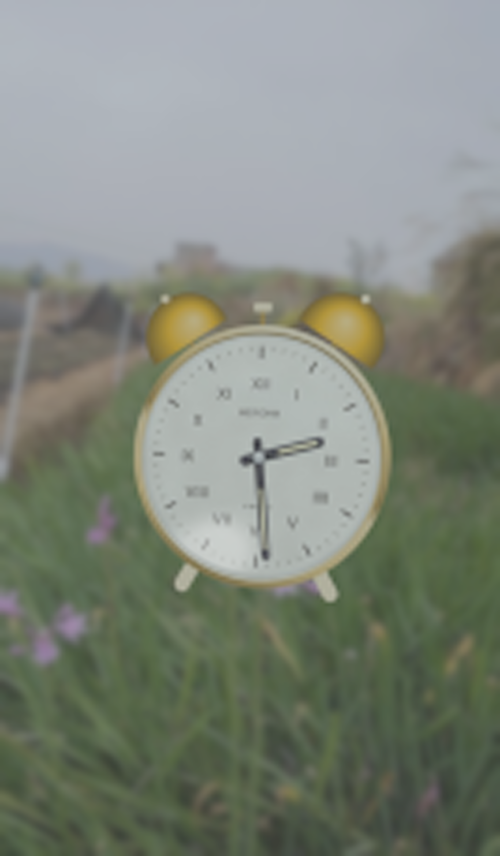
2:29
